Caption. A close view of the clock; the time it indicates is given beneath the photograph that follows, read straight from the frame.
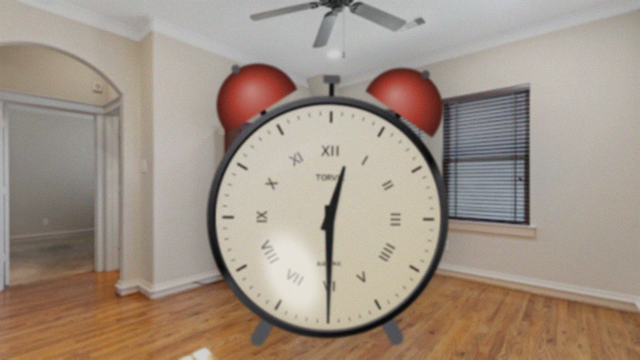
12:30
